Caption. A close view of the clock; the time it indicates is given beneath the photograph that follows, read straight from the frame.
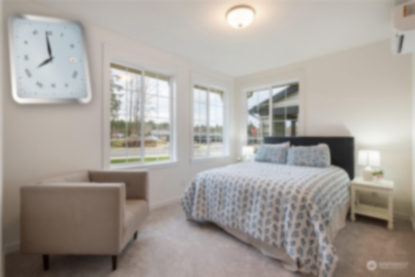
7:59
